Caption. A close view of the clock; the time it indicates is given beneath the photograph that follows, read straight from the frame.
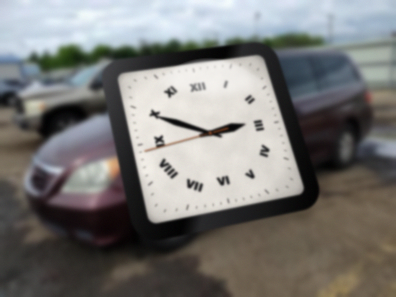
2:49:44
